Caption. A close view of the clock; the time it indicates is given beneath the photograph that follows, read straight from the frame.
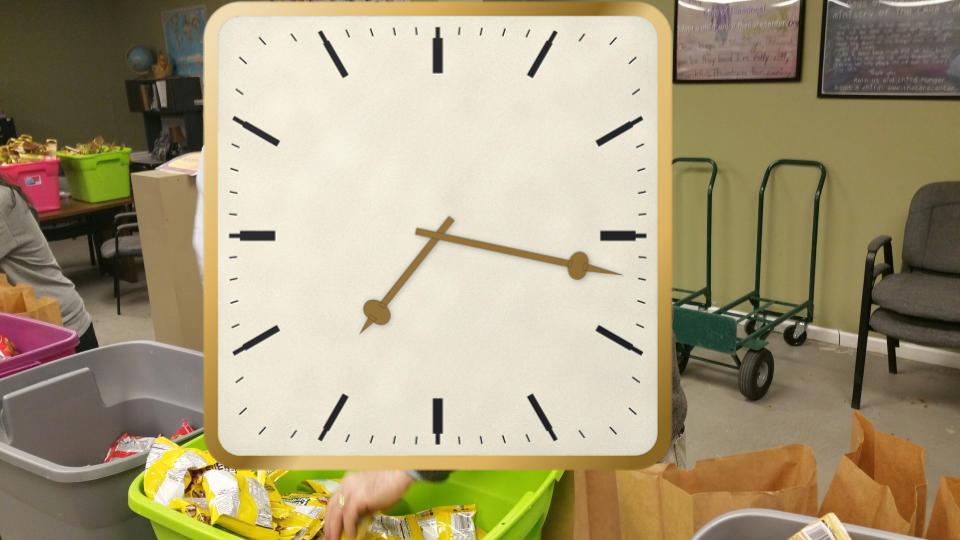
7:17
